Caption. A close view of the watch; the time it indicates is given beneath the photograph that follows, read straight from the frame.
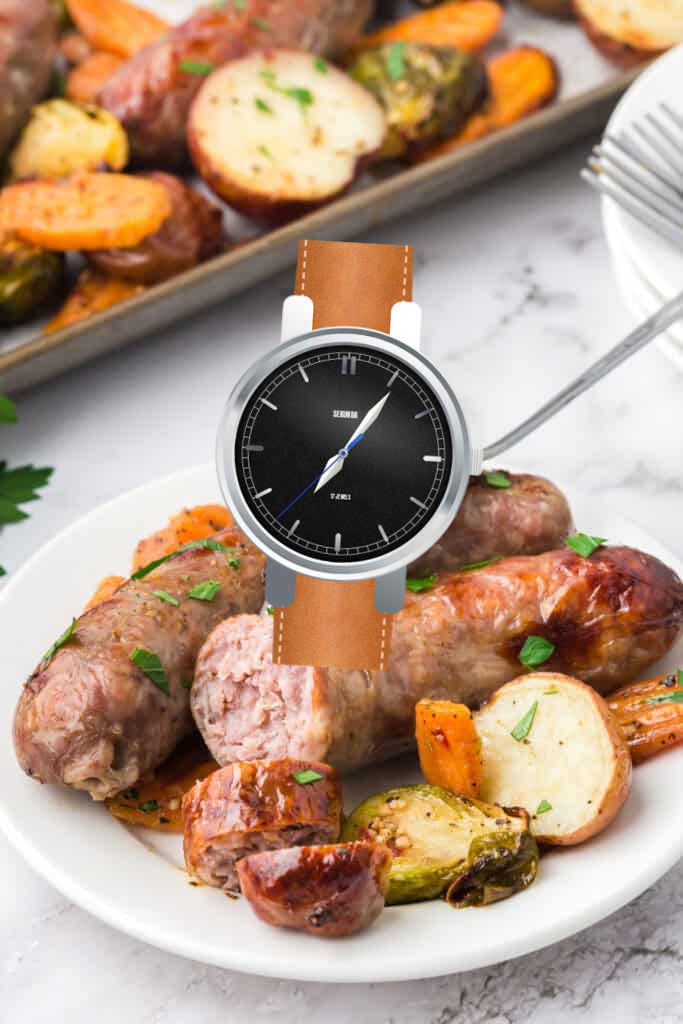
7:05:37
